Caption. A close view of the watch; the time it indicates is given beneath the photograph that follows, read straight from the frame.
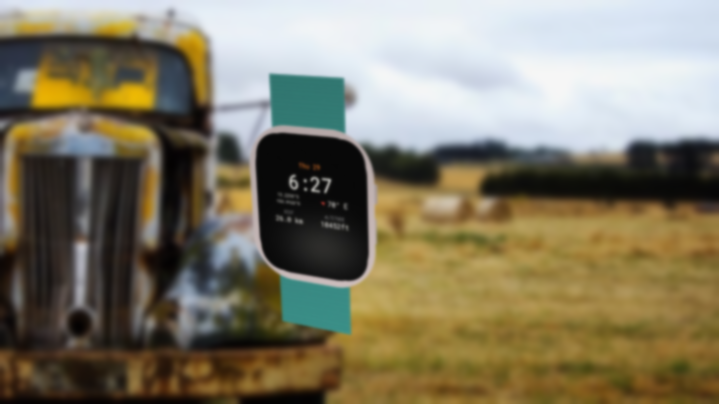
6:27
